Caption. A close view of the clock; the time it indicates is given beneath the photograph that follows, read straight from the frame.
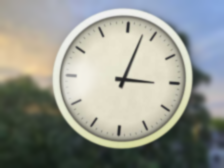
3:03
